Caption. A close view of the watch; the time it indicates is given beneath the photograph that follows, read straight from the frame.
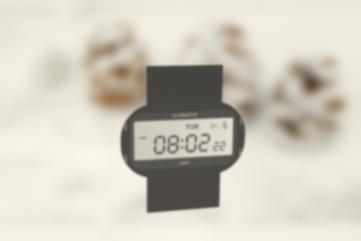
8:02
